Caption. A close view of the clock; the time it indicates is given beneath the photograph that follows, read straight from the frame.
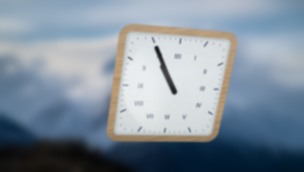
10:55
